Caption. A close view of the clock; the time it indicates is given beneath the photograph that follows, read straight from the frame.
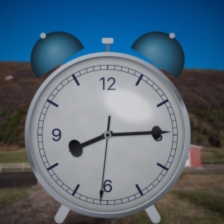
8:14:31
